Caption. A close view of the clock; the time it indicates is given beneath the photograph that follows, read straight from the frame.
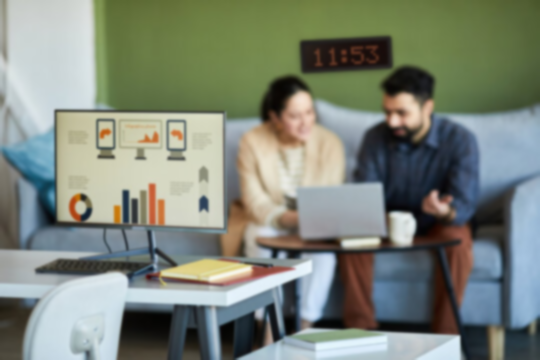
11:53
